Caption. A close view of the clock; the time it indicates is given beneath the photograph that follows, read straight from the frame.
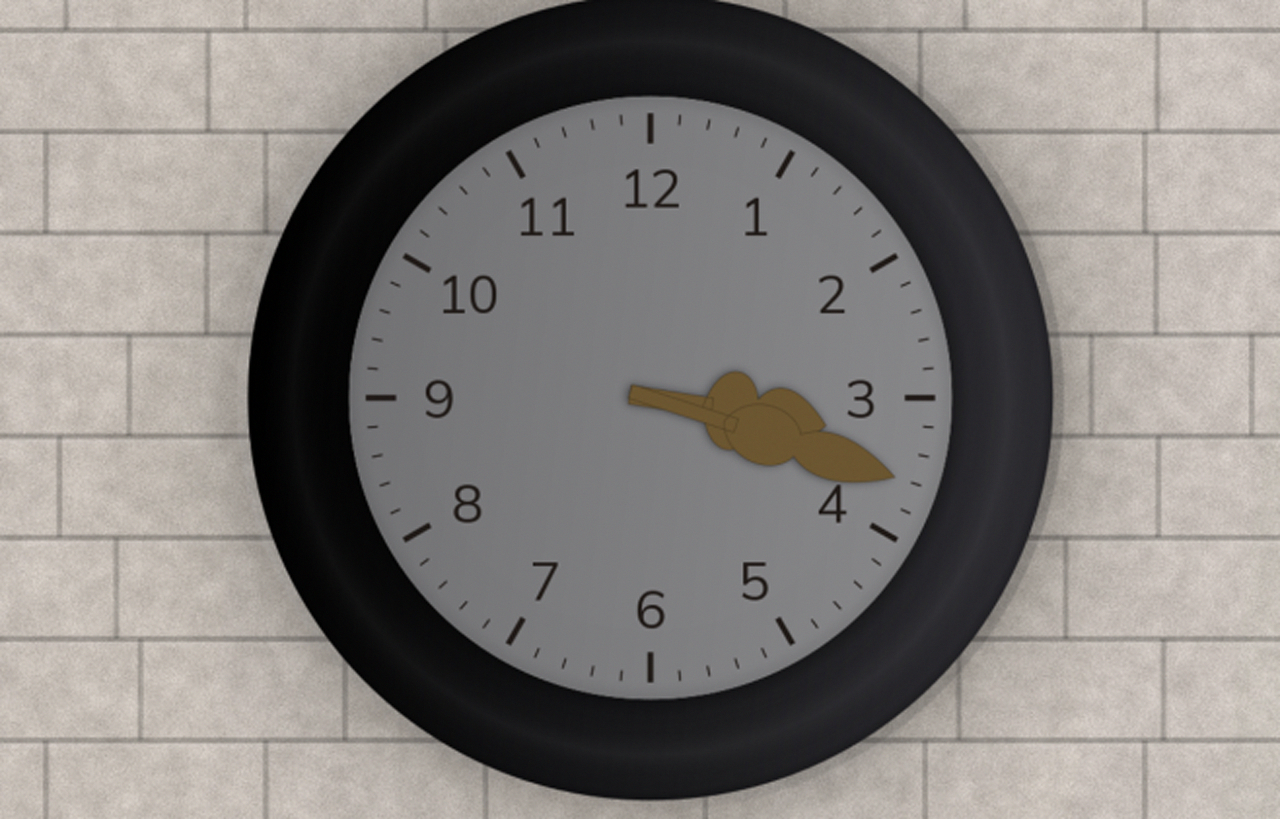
3:18
